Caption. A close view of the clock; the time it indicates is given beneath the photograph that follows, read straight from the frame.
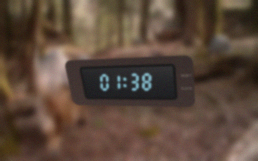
1:38
